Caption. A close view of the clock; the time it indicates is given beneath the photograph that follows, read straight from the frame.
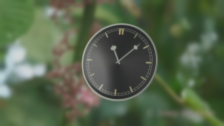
11:08
